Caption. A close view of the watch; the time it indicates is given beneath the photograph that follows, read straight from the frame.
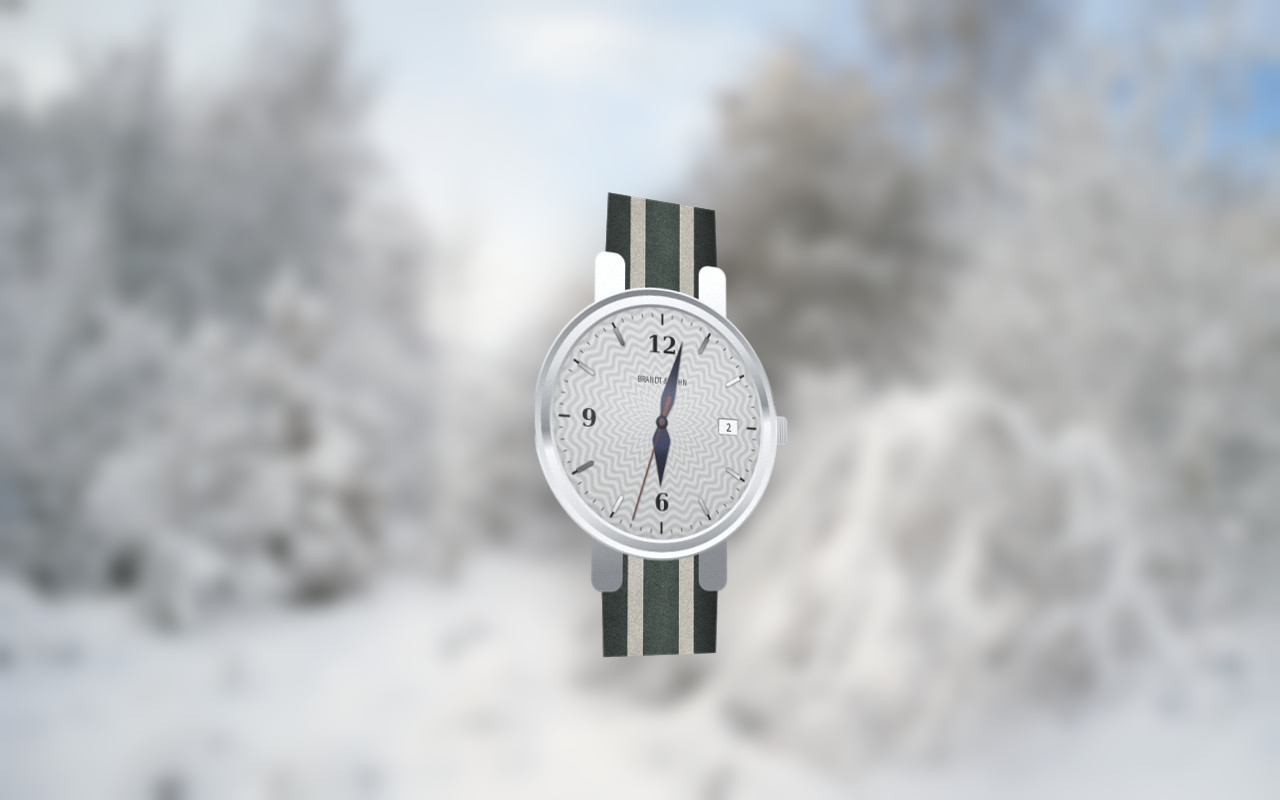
6:02:33
